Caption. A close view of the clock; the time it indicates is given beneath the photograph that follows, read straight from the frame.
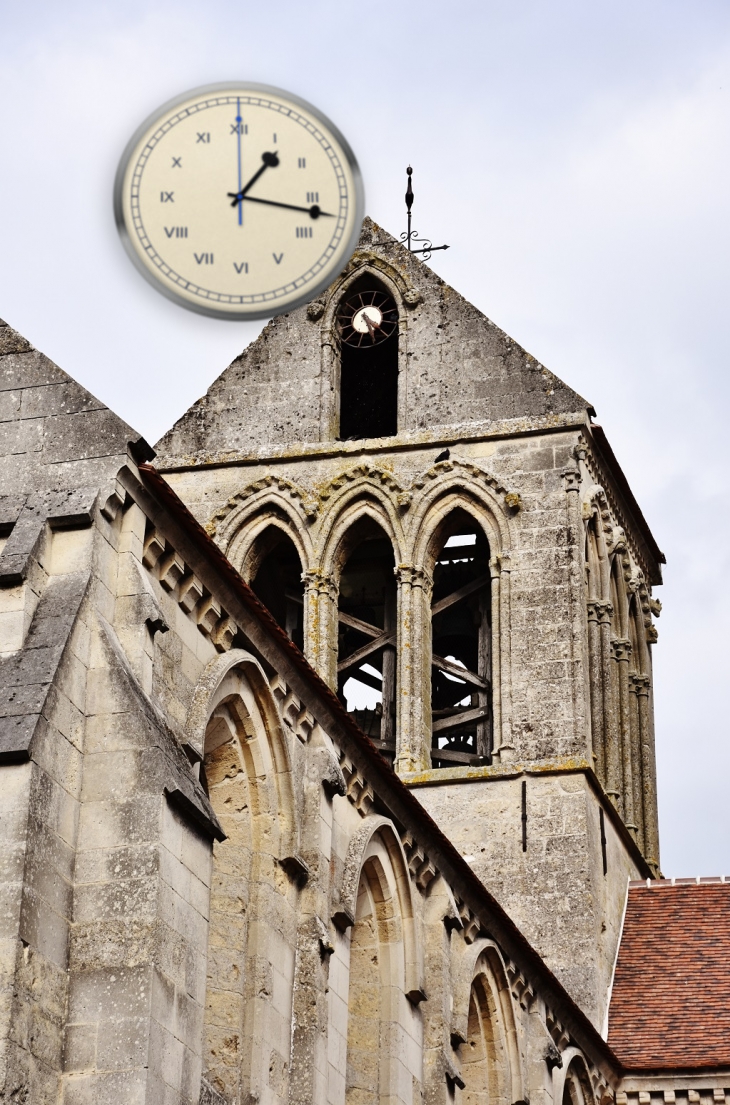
1:17:00
